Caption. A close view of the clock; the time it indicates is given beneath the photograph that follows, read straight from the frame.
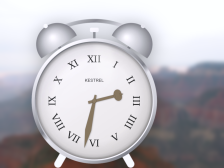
2:32
